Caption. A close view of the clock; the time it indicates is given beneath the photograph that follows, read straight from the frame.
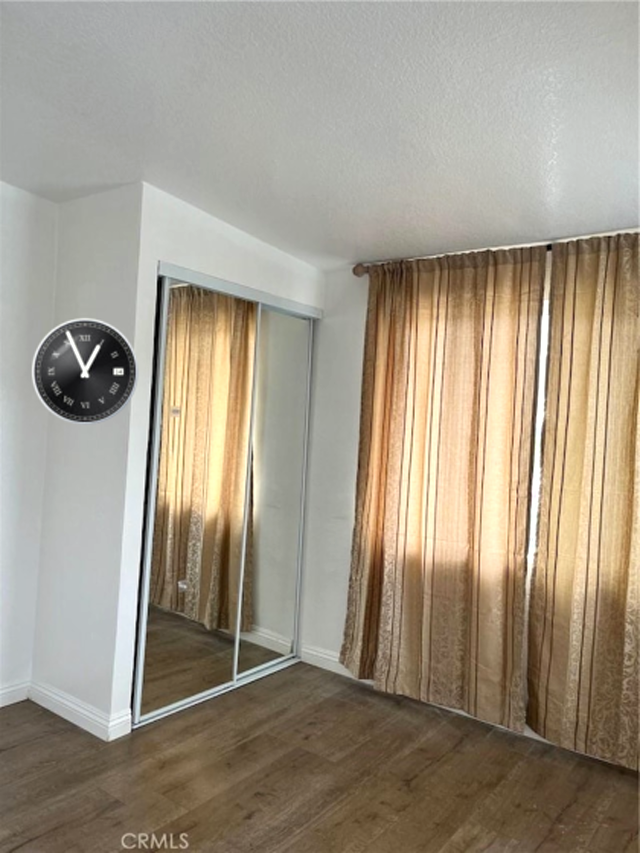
12:56
